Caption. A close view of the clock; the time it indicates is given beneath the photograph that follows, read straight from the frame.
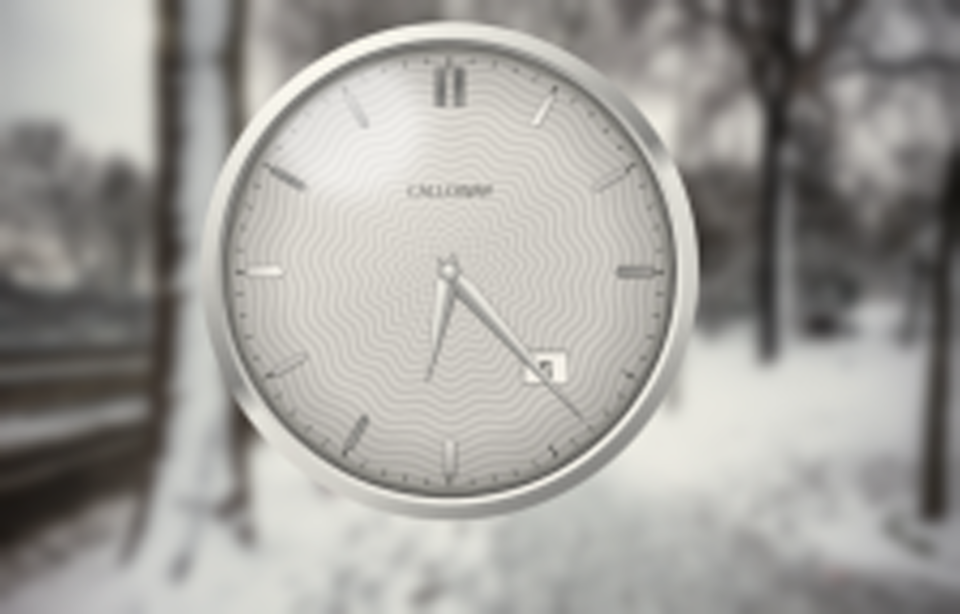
6:23
